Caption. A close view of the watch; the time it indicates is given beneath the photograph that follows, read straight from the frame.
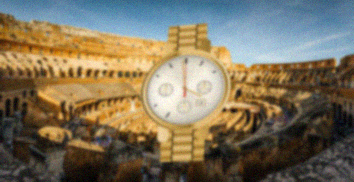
3:59
